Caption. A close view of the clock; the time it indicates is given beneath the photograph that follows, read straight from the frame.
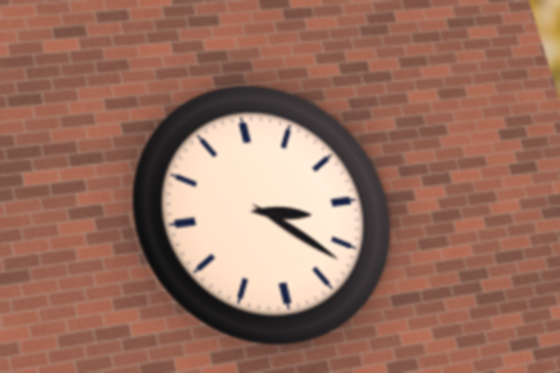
3:22
